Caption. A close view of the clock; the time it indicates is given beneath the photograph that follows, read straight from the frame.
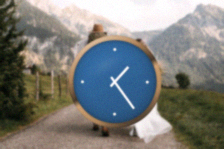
1:24
